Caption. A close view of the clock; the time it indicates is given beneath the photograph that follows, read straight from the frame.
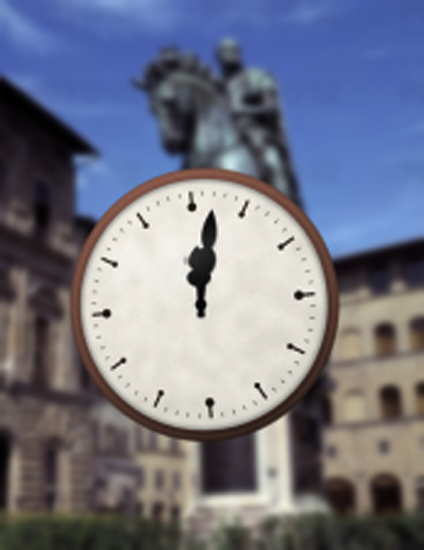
12:02
